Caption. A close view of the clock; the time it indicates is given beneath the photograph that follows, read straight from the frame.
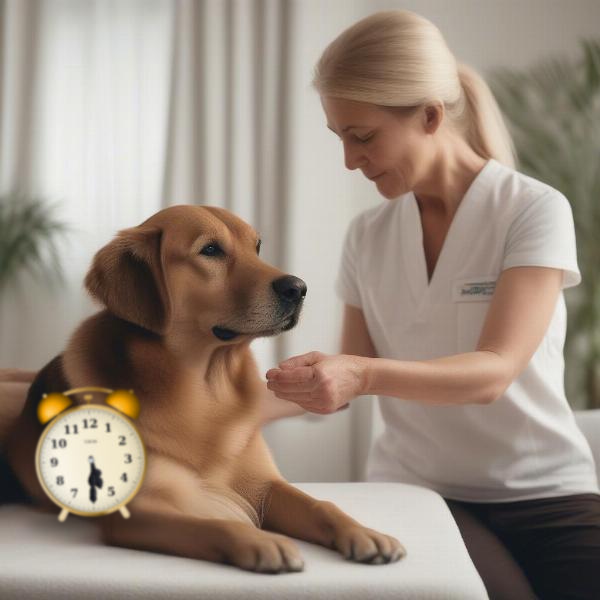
5:30
